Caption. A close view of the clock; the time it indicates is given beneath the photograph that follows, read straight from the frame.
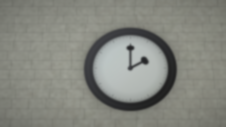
2:00
